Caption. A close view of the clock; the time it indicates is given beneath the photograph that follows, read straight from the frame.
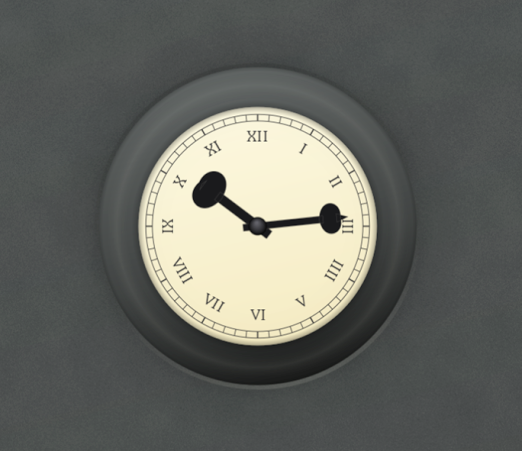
10:14
